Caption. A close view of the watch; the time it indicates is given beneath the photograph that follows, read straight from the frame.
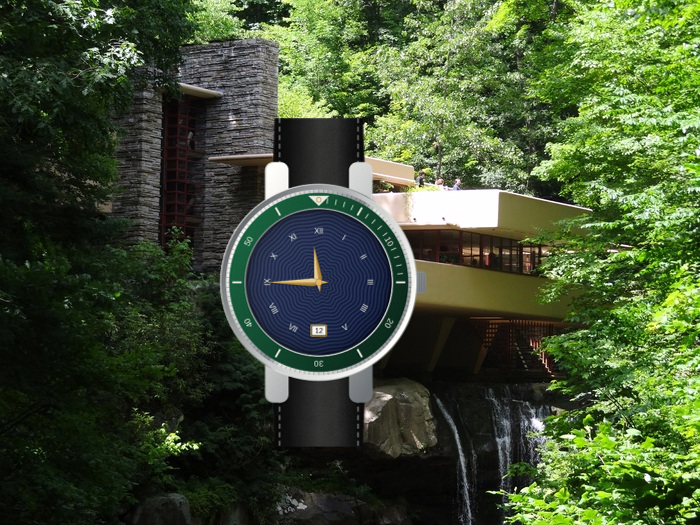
11:45
